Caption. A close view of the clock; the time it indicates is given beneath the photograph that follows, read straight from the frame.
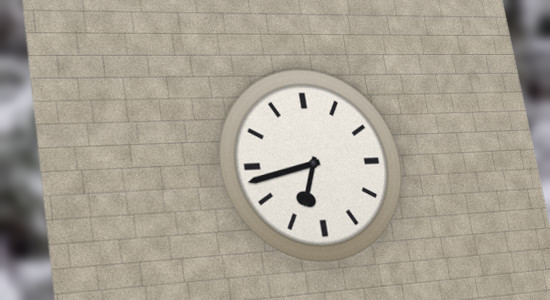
6:43
